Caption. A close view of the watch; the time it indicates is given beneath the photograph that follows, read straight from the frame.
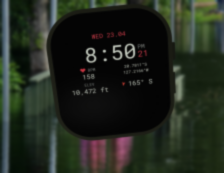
8:50
